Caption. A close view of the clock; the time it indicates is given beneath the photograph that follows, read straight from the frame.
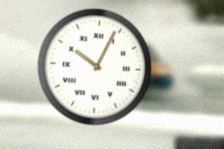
10:04
